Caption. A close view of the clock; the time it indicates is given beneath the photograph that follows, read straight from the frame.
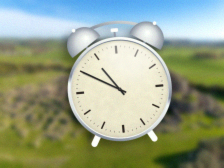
10:50
